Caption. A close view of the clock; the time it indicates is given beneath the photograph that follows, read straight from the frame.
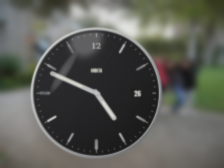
4:49
